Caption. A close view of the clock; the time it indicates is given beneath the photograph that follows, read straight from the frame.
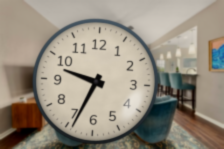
9:34
